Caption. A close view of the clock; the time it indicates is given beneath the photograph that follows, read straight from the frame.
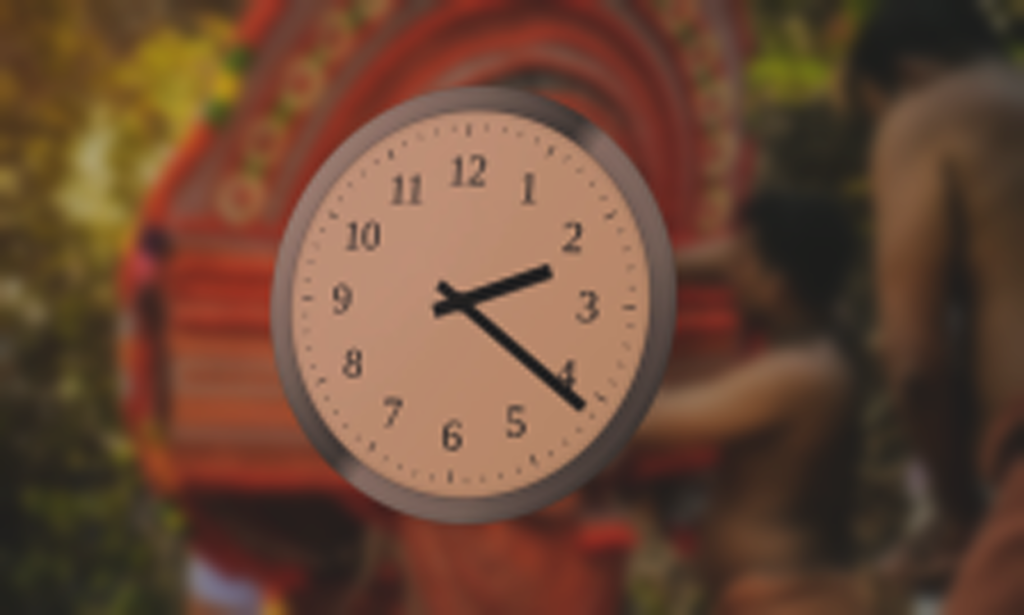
2:21
